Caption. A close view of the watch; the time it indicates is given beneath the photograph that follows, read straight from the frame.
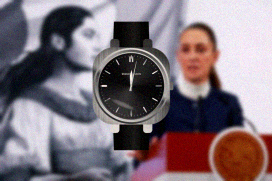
12:02
